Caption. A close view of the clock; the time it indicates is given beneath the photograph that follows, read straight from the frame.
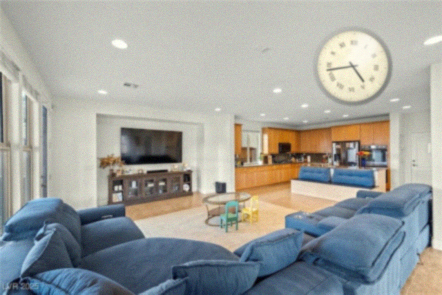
4:43
